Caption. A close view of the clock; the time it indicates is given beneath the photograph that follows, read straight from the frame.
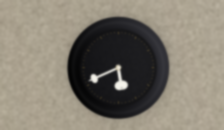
5:41
